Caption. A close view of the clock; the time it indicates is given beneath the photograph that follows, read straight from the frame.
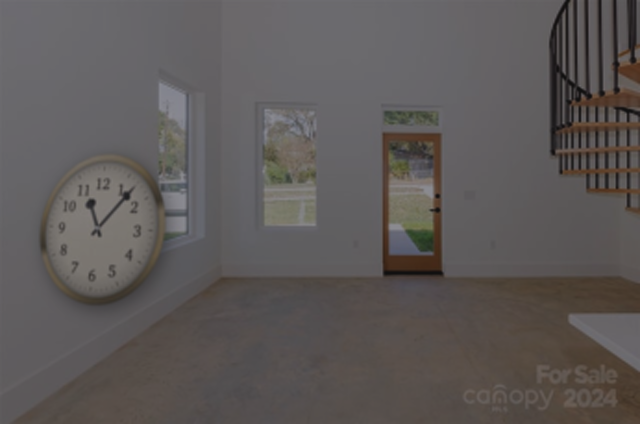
11:07
